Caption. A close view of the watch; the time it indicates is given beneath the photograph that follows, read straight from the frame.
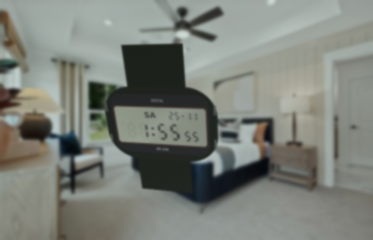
1:55:55
